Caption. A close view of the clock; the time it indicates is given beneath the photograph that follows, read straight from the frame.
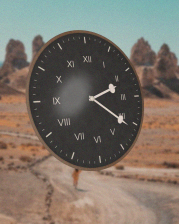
2:21
